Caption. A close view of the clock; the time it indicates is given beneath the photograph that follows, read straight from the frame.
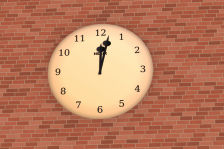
12:02
